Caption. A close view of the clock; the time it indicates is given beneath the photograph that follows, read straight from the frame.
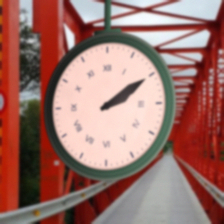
2:10
